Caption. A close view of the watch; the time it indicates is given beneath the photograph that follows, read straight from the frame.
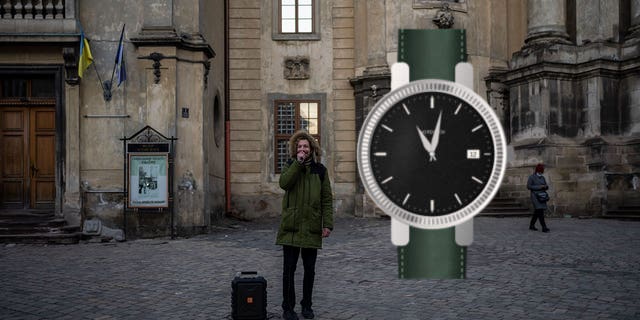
11:02
